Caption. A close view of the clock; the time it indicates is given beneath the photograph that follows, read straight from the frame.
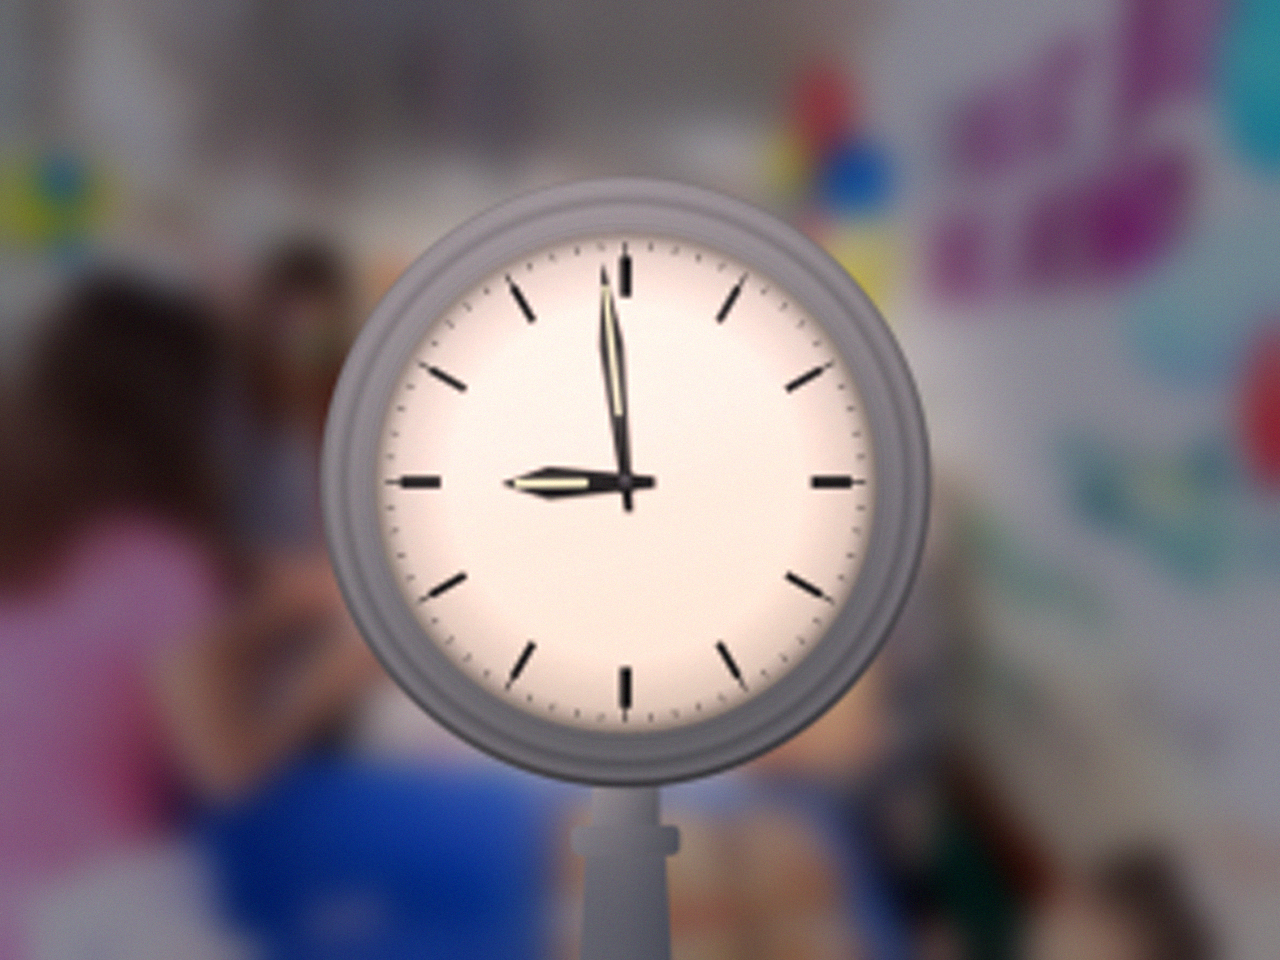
8:59
